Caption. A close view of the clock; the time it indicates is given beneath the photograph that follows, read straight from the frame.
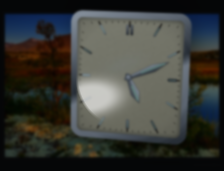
5:11
